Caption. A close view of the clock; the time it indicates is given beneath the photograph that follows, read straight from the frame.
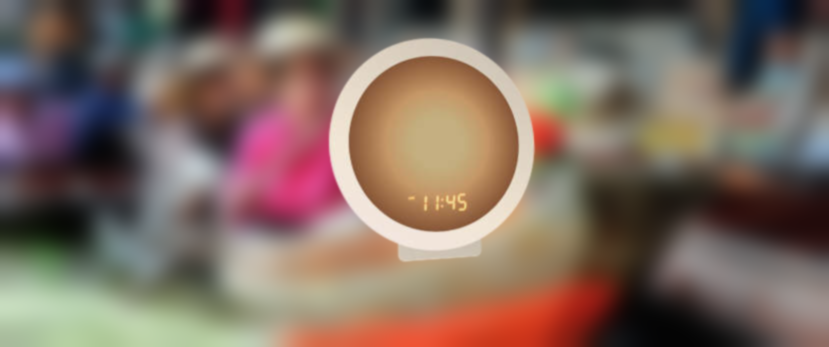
11:45
